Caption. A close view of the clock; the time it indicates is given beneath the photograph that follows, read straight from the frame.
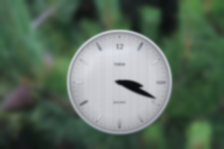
3:19
